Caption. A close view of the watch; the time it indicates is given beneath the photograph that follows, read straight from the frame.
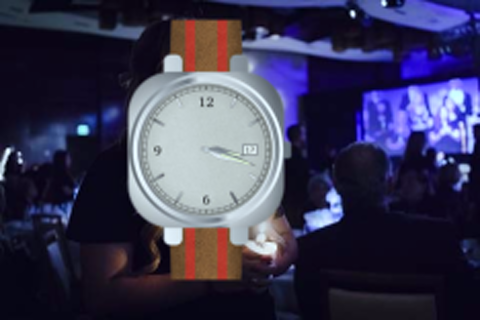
3:18
